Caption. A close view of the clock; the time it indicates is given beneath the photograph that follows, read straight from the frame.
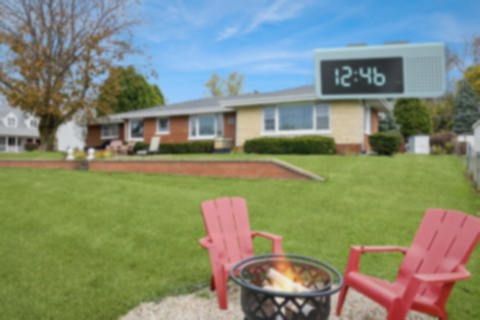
12:46
